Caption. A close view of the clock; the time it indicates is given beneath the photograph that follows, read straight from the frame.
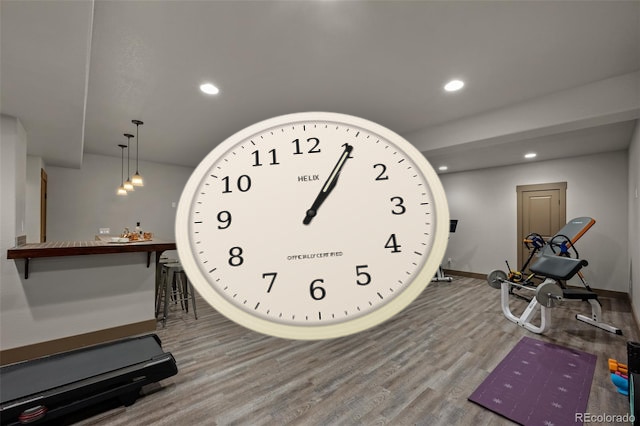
1:05
